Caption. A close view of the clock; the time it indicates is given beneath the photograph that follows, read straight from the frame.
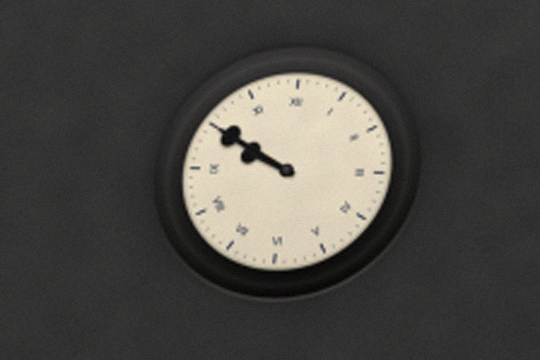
9:50
